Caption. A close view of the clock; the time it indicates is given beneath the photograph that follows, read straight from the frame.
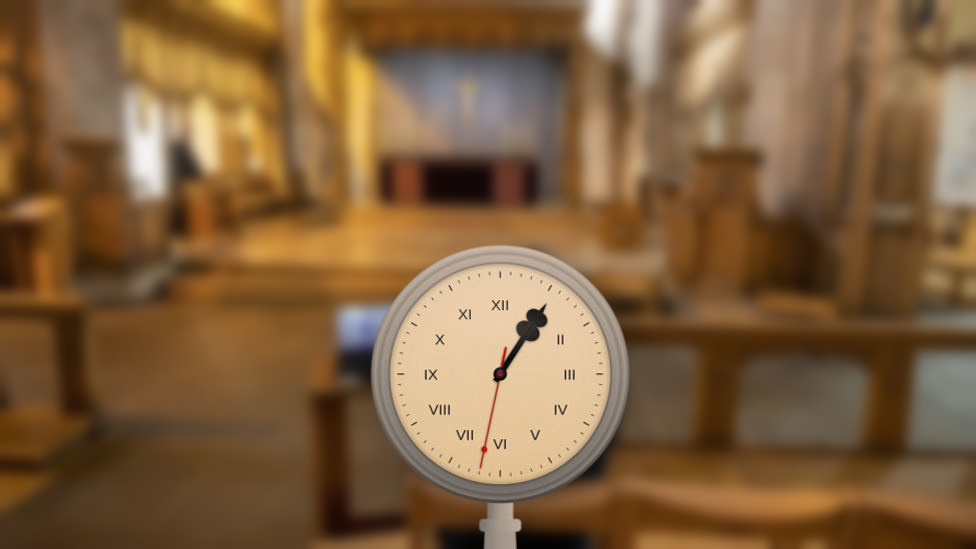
1:05:32
